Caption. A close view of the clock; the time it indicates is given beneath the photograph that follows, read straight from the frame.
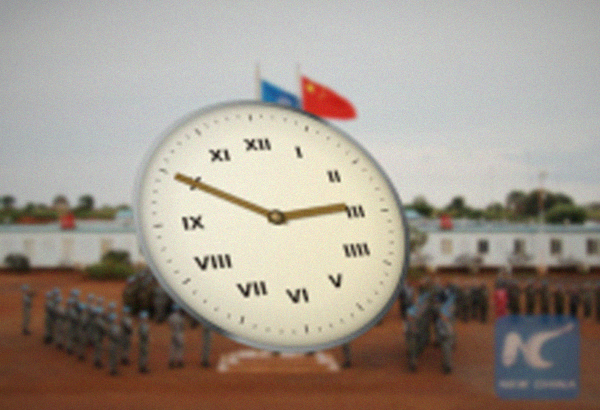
2:50
